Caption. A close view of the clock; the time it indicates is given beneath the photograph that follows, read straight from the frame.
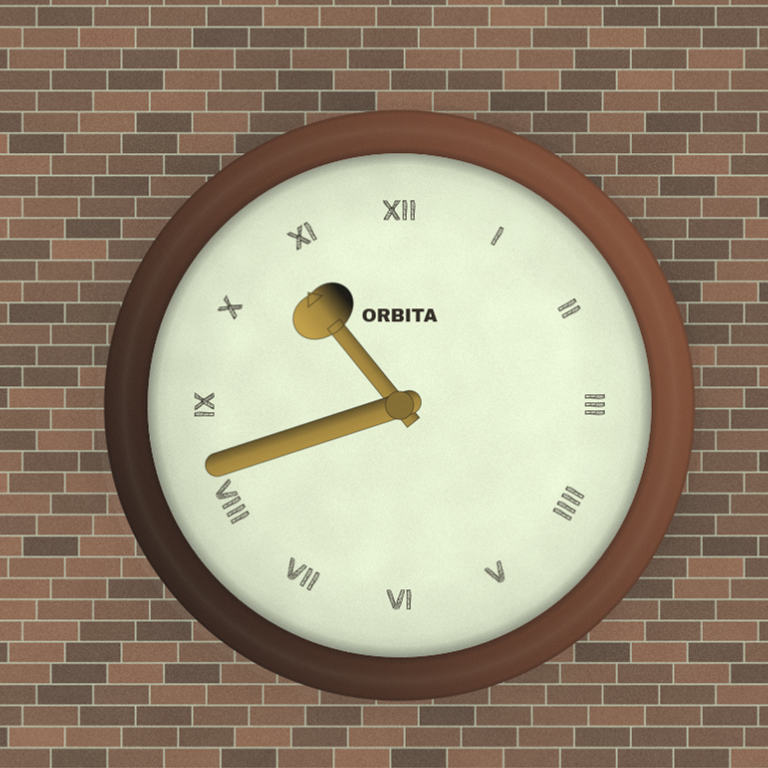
10:42
